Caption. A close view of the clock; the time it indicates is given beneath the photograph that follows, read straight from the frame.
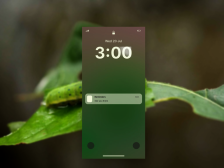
3:00
